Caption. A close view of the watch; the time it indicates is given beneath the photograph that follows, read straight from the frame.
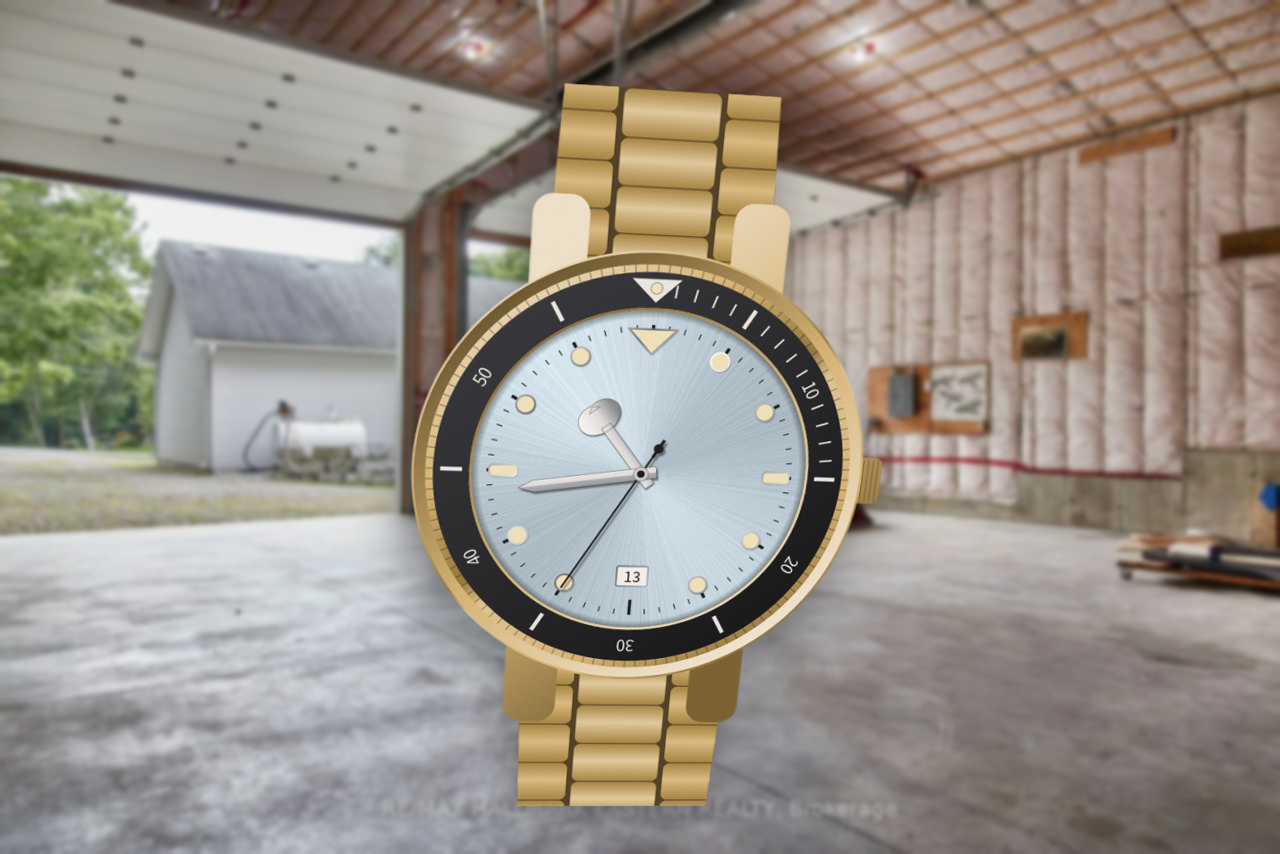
10:43:35
